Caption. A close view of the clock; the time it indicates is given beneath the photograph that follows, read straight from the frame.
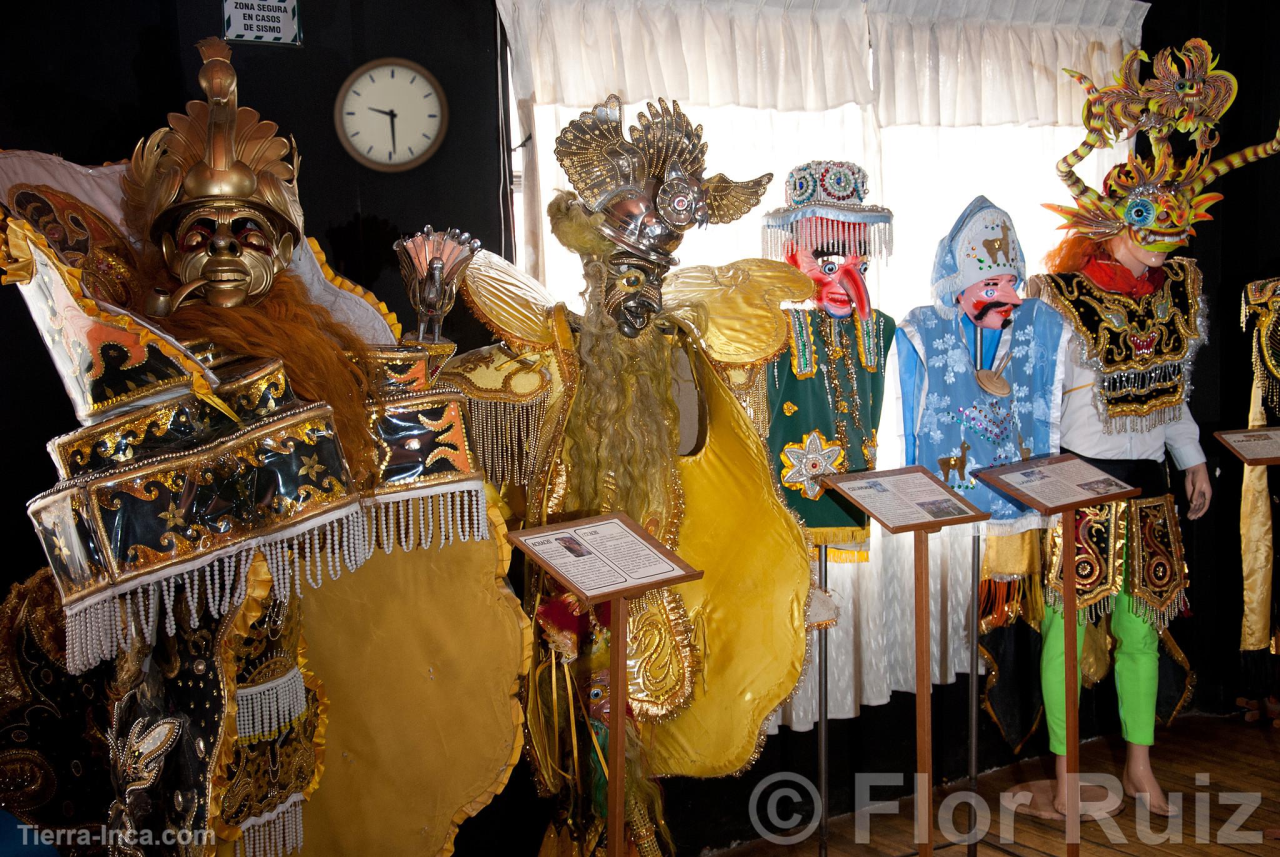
9:29
